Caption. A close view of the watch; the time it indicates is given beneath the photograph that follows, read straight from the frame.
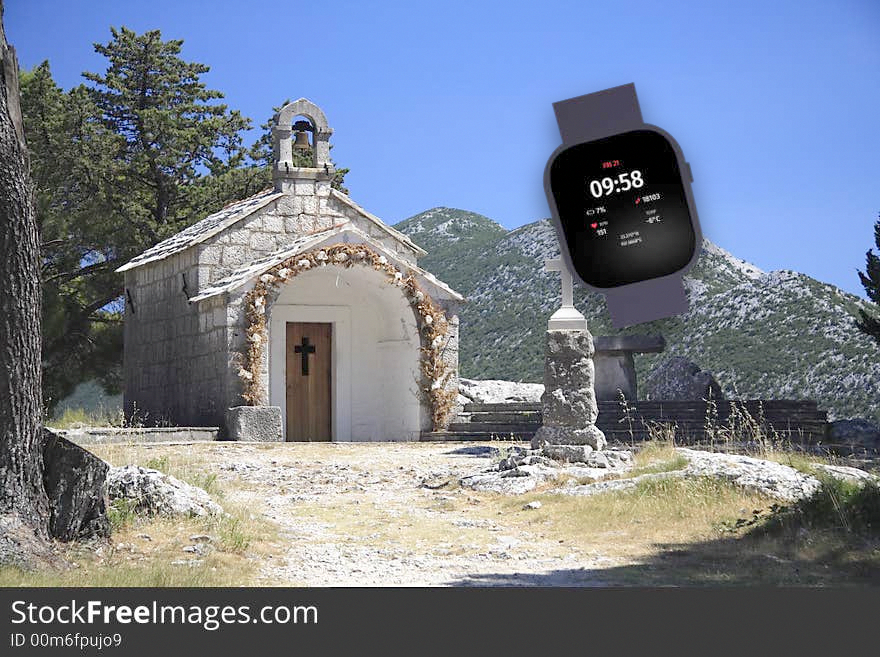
9:58
